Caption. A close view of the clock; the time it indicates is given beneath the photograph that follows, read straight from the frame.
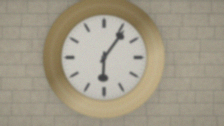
6:06
